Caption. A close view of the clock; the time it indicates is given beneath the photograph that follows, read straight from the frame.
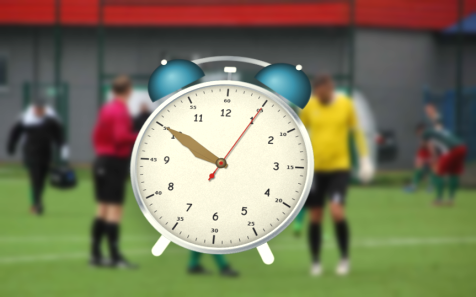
9:50:05
